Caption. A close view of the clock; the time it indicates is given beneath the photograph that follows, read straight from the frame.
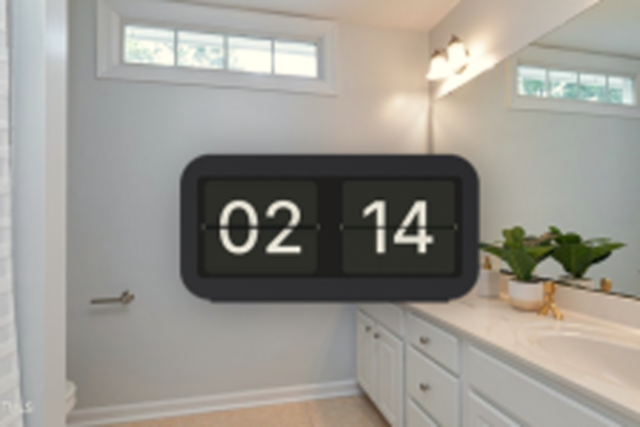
2:14
